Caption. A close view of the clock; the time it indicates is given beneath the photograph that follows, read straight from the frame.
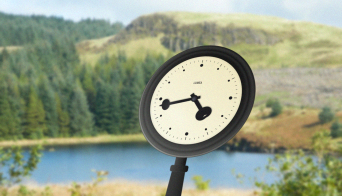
4:43
